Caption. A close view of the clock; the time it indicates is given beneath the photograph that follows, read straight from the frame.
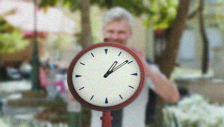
1:09
